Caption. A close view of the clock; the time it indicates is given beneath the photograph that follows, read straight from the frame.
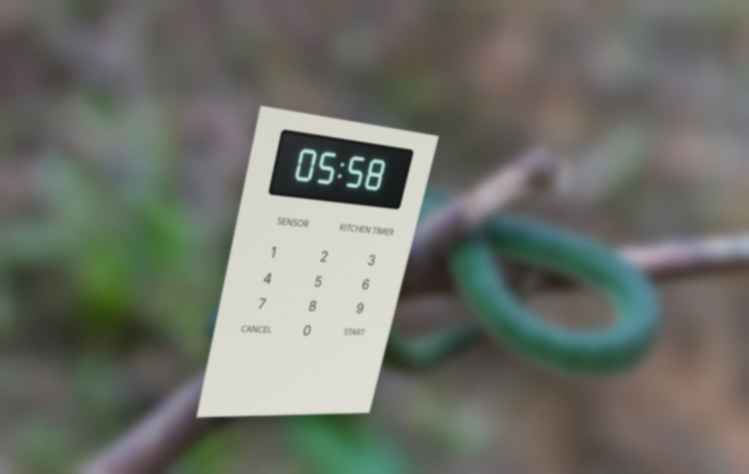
5:58
